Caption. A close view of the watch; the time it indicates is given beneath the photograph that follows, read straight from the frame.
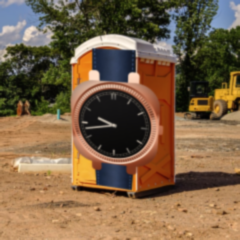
9:43
